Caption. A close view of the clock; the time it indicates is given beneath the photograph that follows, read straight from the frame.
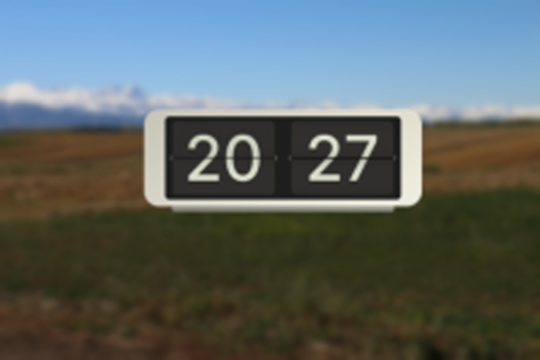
20:27
